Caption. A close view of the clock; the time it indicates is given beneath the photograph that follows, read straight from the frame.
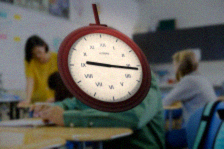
9:16
